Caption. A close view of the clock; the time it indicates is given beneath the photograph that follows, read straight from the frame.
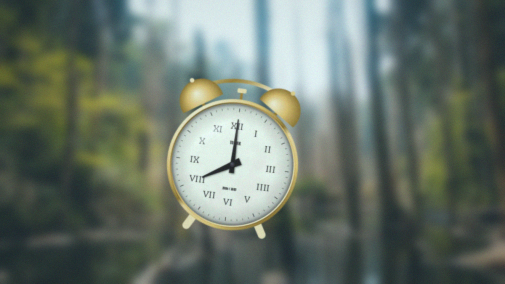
8:00
